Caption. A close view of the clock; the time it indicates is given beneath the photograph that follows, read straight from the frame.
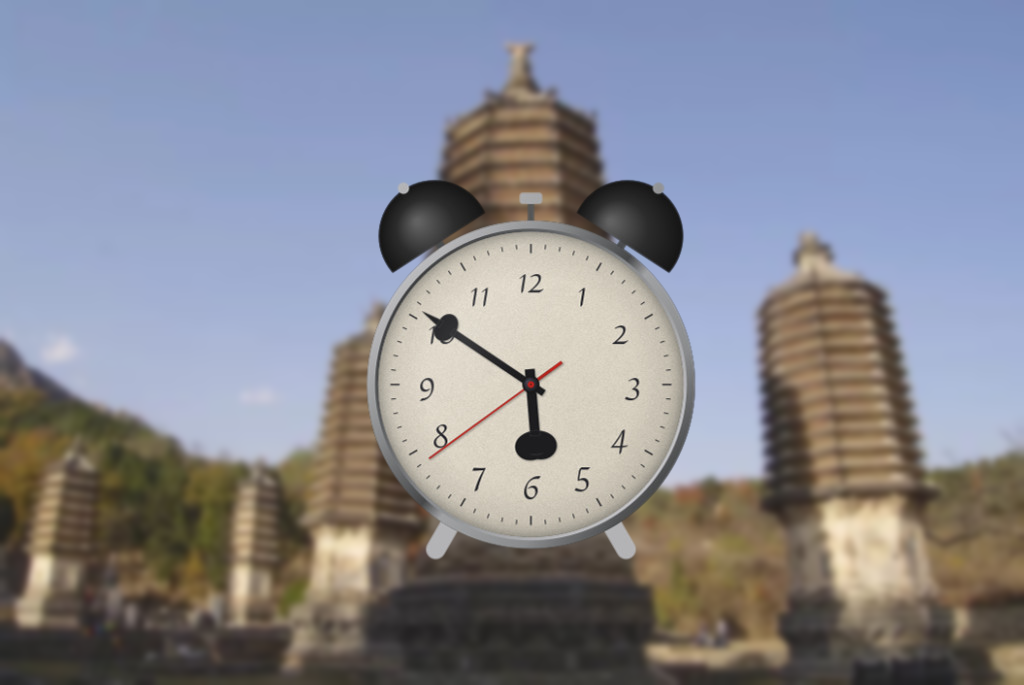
5:50:39
